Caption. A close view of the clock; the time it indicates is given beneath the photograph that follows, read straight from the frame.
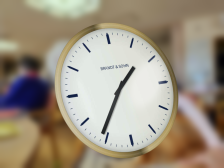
1:36
